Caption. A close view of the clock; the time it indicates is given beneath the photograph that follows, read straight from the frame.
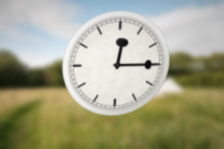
12:15
